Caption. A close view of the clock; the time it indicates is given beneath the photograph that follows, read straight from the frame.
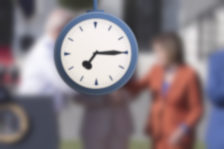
7:15
